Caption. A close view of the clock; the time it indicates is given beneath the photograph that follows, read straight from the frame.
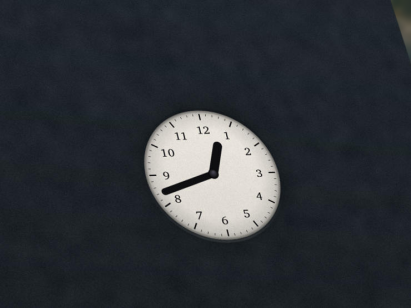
12:42
